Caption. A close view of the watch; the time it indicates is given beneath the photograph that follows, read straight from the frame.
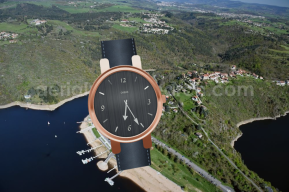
6:26
